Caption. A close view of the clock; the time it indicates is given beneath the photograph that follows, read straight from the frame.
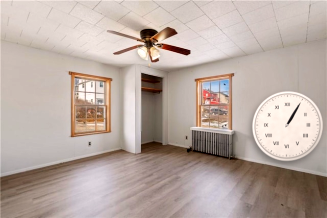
1:05
